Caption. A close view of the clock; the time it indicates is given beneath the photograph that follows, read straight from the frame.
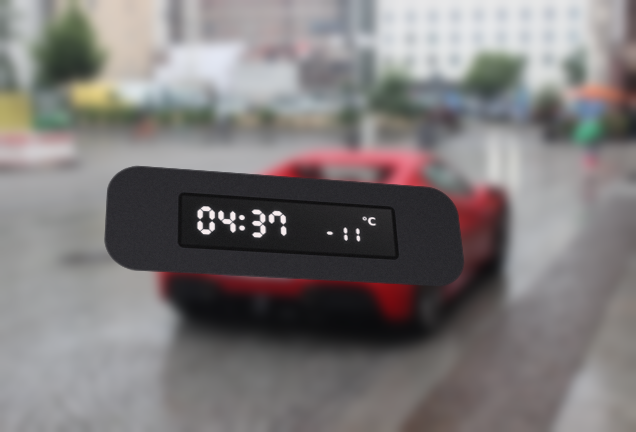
4:37
